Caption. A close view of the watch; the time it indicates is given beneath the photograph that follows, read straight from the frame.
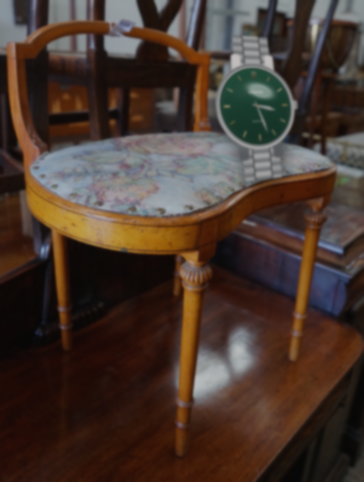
3:27
